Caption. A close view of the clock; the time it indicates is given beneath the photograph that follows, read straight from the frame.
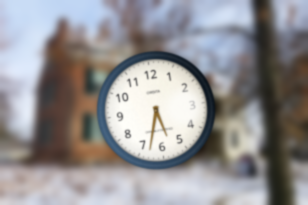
5:33
